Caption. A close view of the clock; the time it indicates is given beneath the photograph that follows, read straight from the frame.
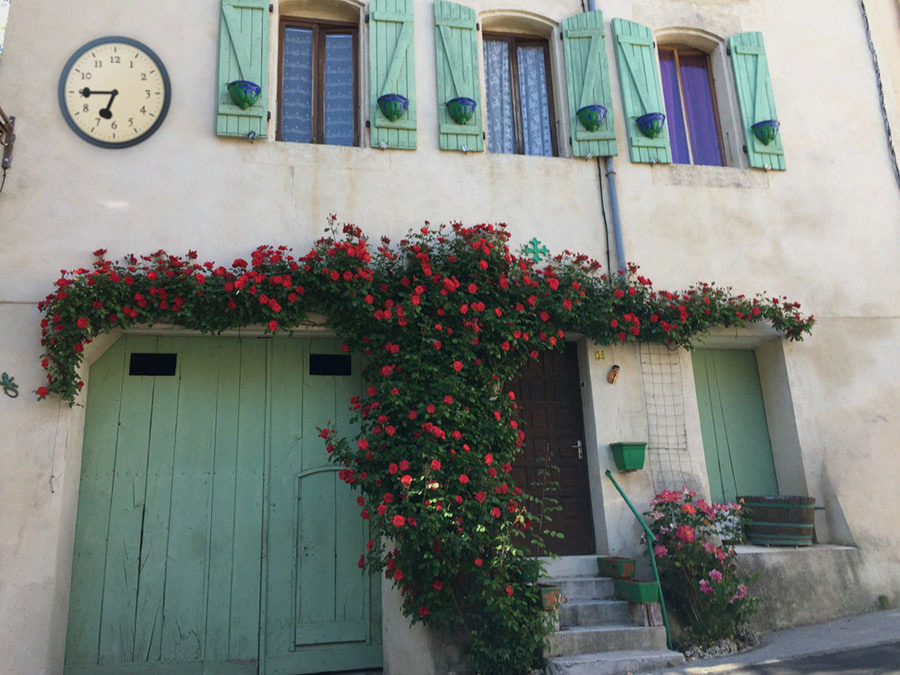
6:45
